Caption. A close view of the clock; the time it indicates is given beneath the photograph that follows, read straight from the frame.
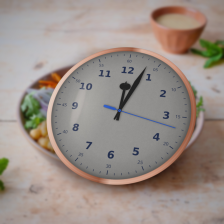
12:03:17
